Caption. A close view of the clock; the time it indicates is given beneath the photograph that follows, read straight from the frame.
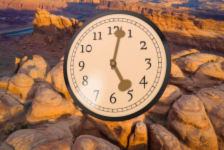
5:02
